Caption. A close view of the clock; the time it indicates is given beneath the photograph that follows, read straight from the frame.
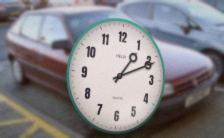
1:11
